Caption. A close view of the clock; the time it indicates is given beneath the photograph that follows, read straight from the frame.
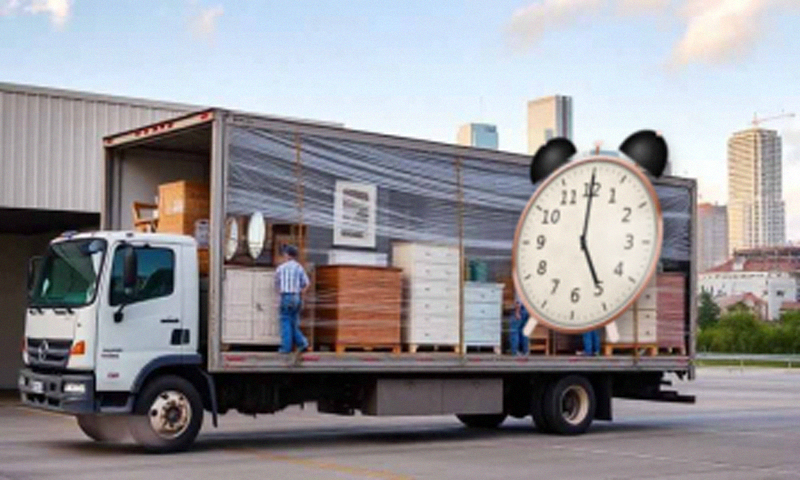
5:00
